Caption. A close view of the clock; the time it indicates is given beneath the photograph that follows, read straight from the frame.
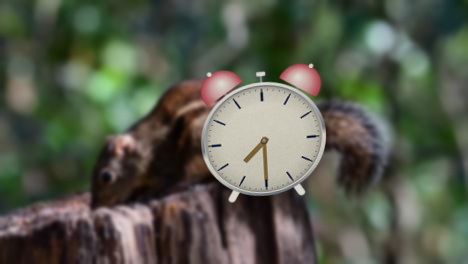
7:30
